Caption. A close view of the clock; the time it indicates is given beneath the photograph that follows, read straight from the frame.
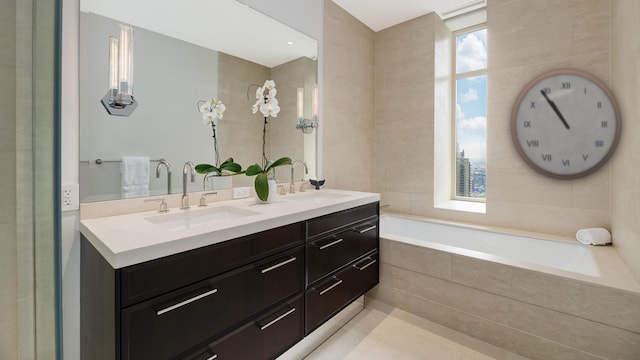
10:54
